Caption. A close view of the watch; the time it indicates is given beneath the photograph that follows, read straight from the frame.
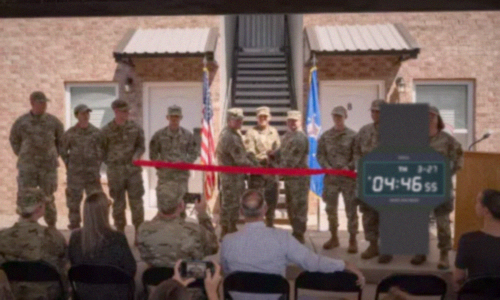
4:46
